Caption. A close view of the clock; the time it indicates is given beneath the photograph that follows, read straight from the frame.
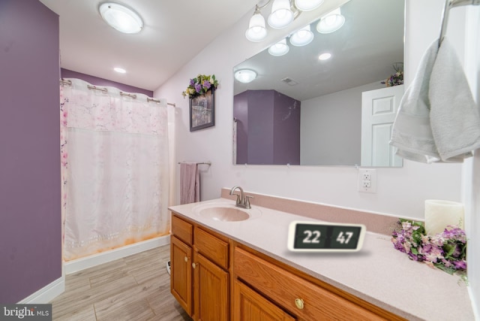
22:47
